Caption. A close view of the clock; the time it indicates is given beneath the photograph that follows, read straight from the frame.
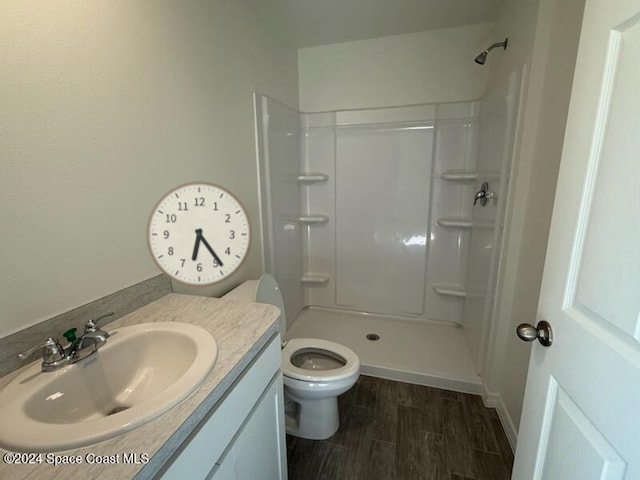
6:24
